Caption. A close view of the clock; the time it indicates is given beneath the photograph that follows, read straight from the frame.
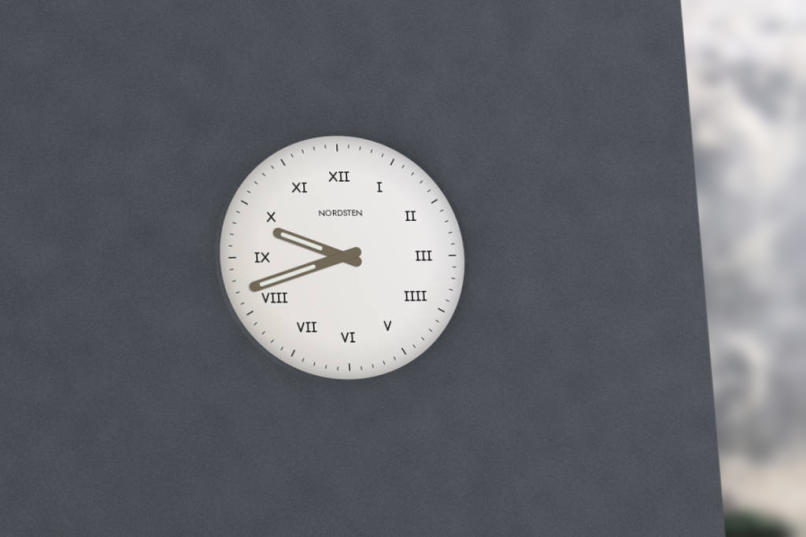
9:42
